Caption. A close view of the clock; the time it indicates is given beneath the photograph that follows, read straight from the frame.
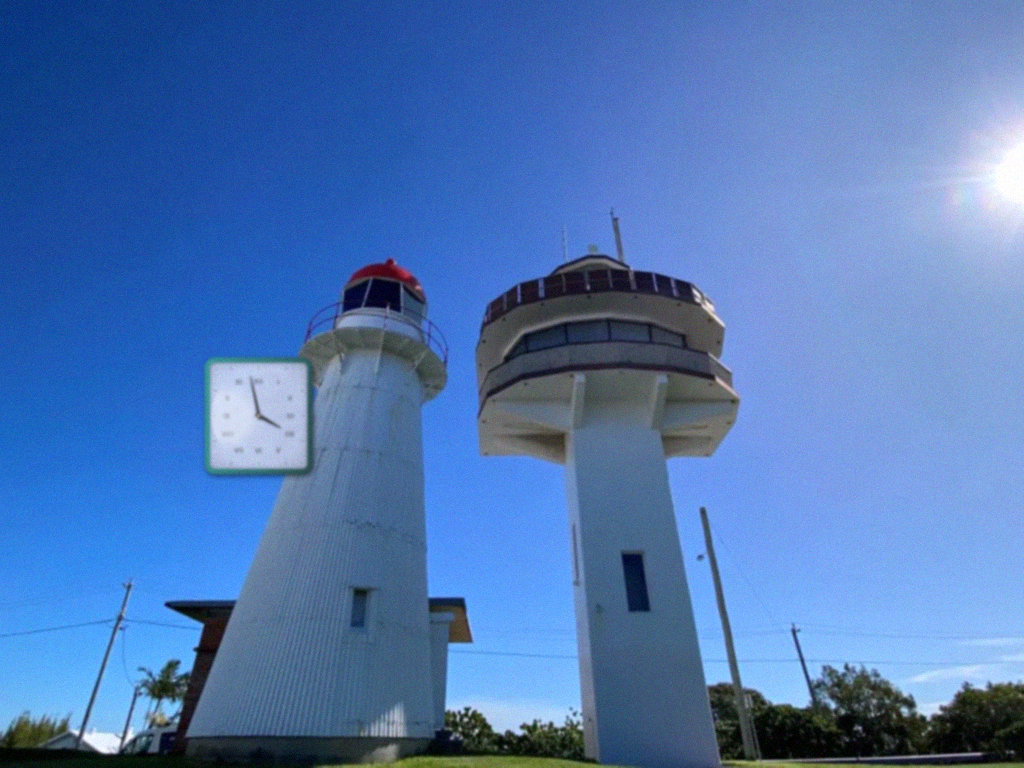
3:58
